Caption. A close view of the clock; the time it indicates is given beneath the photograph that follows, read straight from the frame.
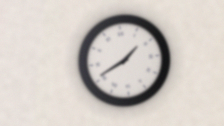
1:41
